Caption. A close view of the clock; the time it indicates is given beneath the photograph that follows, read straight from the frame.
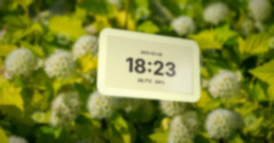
18:23
